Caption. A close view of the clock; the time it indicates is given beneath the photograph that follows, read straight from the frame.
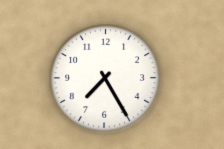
7:25
